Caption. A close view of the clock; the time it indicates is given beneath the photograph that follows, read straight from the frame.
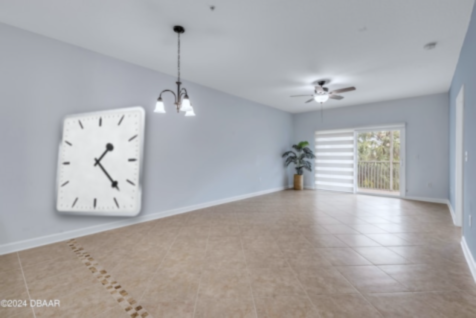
1:23
